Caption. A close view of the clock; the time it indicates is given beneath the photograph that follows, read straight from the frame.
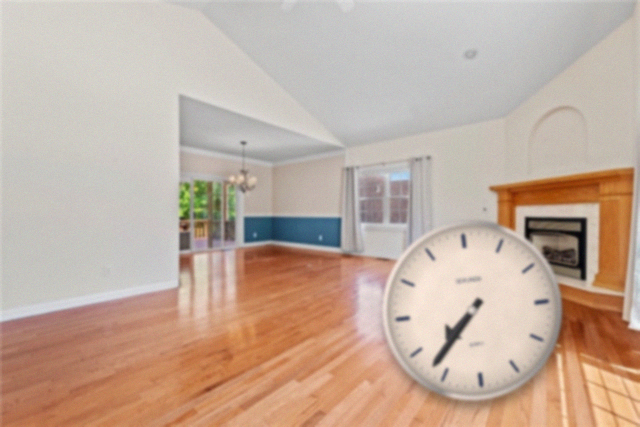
7:37
